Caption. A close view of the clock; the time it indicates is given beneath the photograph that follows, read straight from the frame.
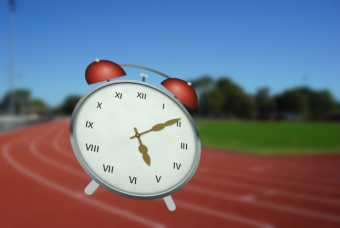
5:09
